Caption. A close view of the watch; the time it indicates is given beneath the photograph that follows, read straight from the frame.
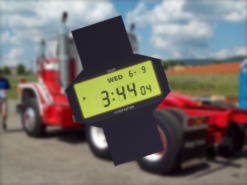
3:44:04
